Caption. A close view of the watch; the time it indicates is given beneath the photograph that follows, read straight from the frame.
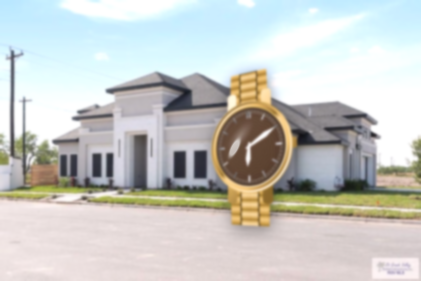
6:10
